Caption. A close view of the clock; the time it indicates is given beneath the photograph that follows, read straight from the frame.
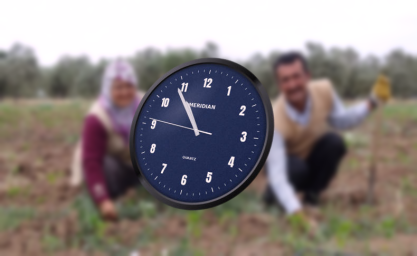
10:53:46
